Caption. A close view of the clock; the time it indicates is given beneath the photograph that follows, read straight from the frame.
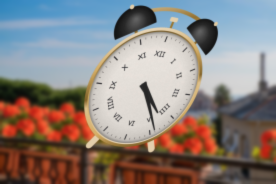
4:24
